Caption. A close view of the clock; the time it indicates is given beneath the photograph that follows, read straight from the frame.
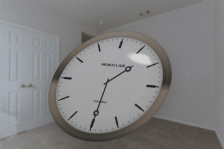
1:30
